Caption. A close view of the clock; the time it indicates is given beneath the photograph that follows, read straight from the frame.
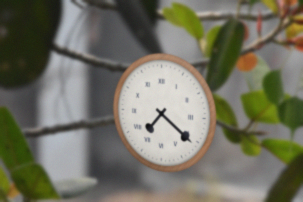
7:21
